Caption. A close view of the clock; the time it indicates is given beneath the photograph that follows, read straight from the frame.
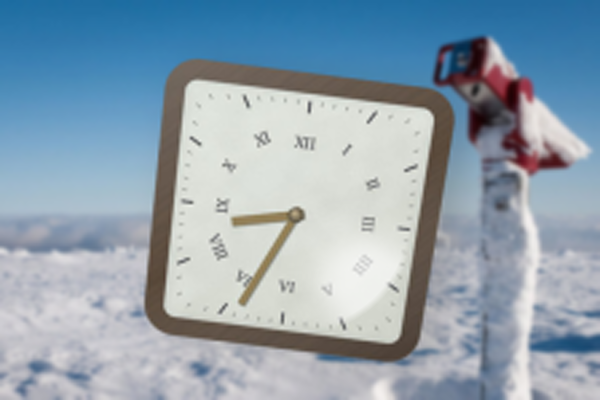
8:34
